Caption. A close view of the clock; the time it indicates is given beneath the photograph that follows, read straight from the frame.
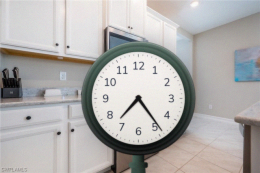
7:24
